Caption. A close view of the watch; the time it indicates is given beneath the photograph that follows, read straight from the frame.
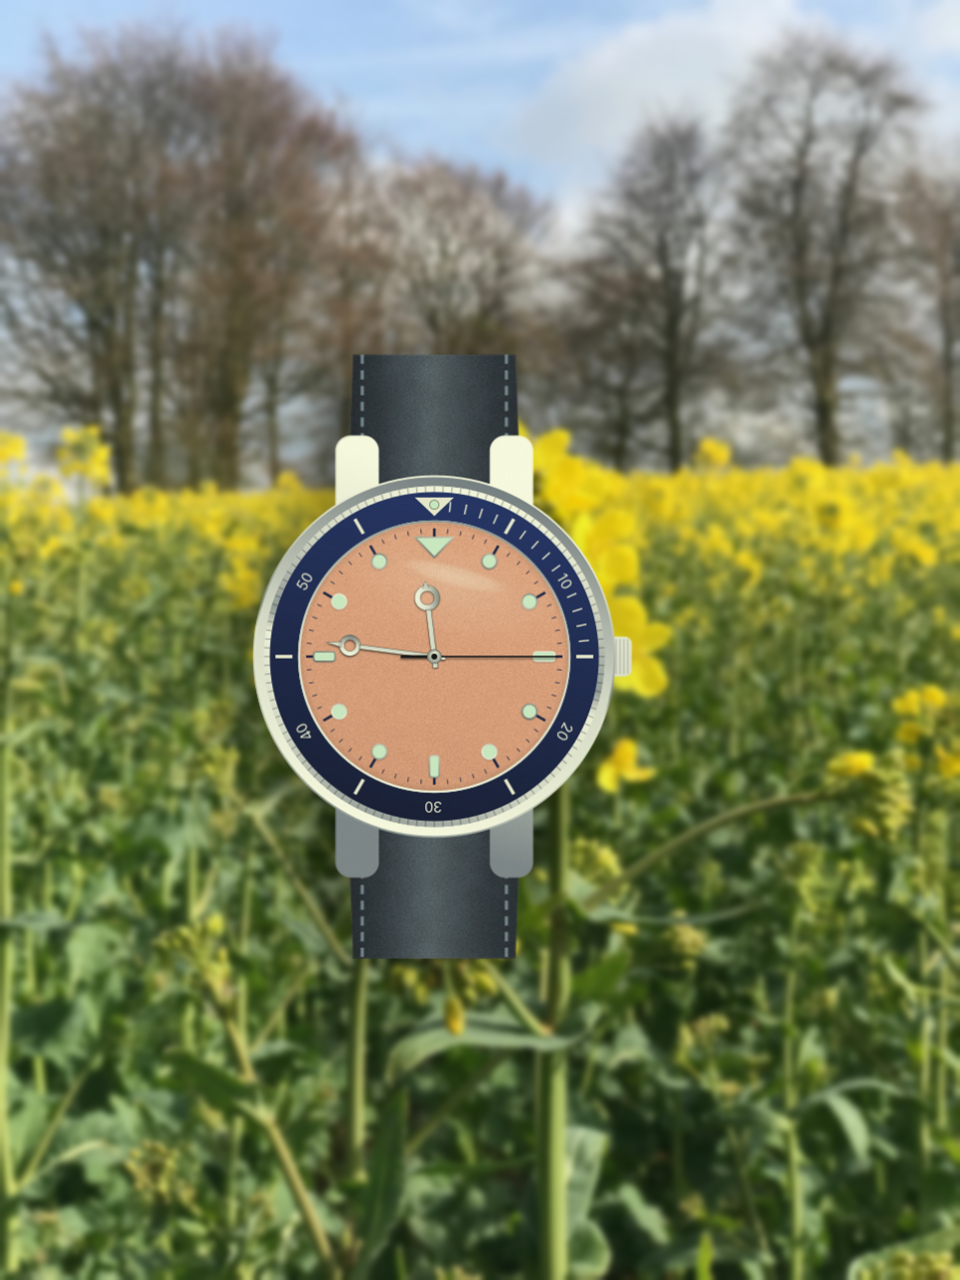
11:46:15
